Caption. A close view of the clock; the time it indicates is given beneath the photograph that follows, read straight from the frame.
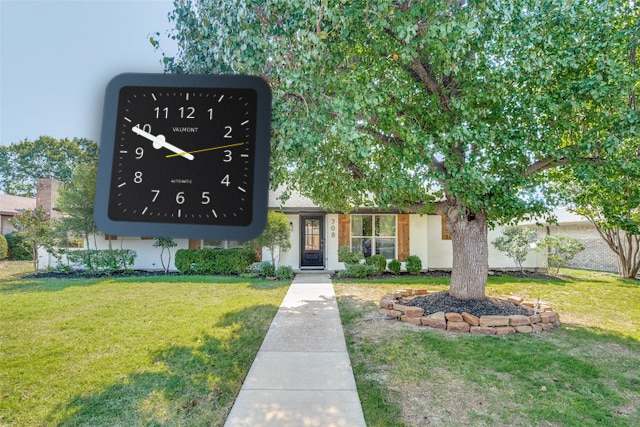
9:49:13
